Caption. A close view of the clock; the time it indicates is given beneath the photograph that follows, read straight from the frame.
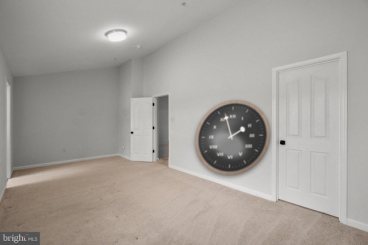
1:57
